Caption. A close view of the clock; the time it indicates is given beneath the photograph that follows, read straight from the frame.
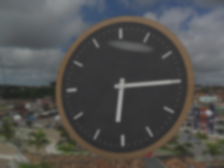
6:15
